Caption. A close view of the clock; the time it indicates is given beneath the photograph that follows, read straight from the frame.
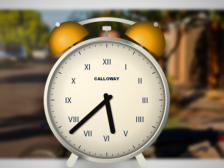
5:38
